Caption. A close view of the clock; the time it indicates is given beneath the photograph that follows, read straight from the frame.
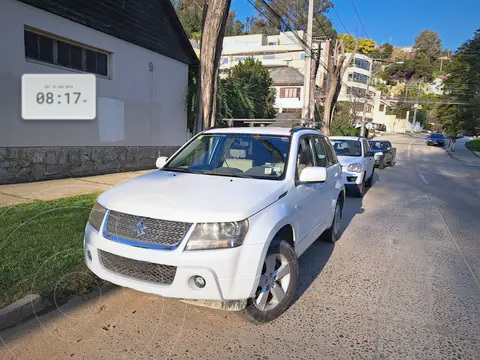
8:17
